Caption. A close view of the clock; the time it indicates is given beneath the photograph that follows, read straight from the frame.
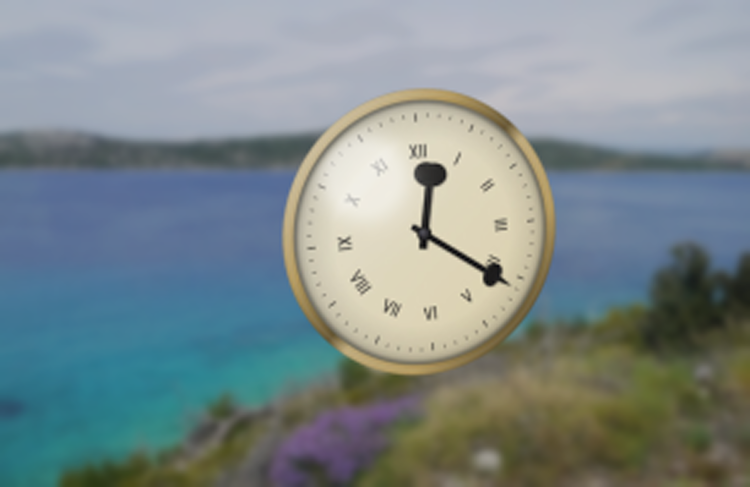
12:21
